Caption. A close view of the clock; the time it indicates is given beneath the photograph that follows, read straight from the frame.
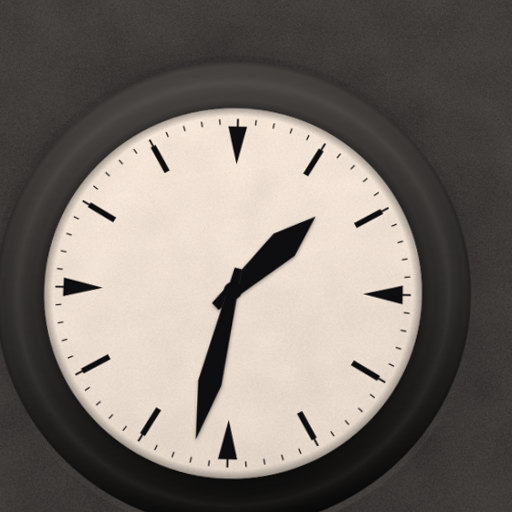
1:32
